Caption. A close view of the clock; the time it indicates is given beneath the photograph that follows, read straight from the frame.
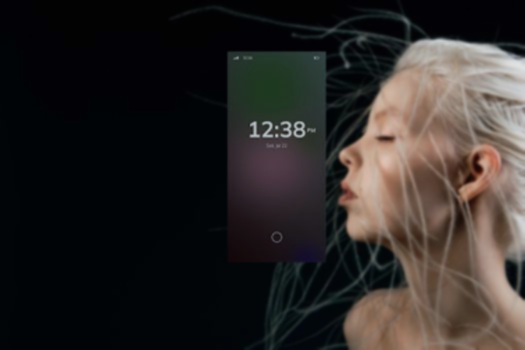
12:38
